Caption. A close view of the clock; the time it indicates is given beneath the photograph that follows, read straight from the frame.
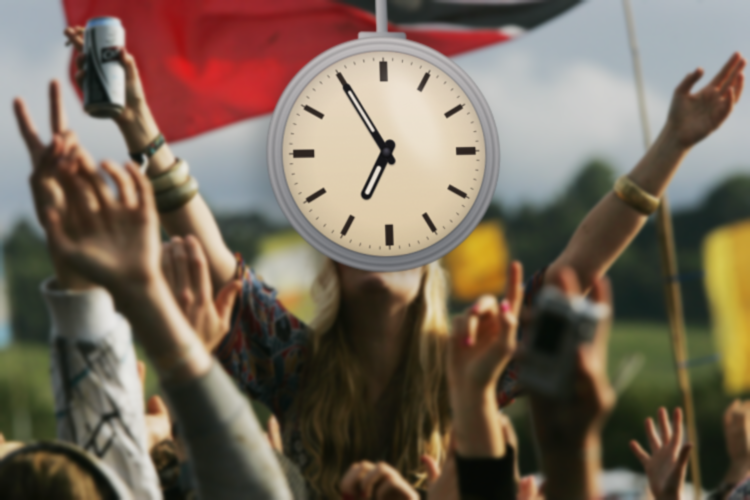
6:55
